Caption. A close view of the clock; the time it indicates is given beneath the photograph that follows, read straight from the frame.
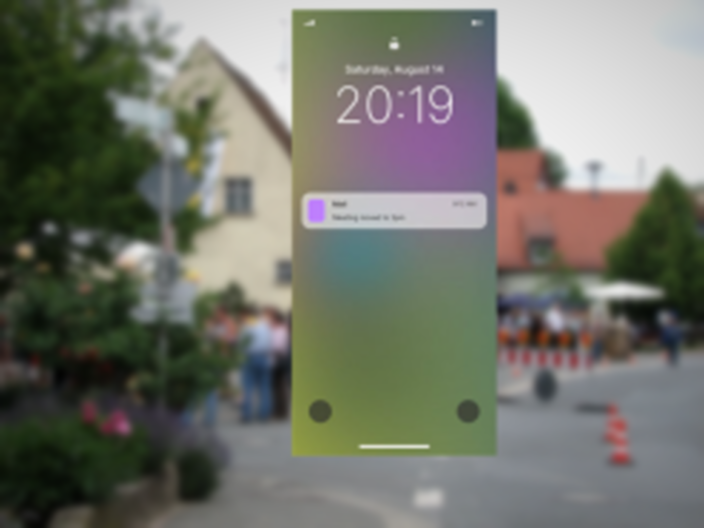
20:19
